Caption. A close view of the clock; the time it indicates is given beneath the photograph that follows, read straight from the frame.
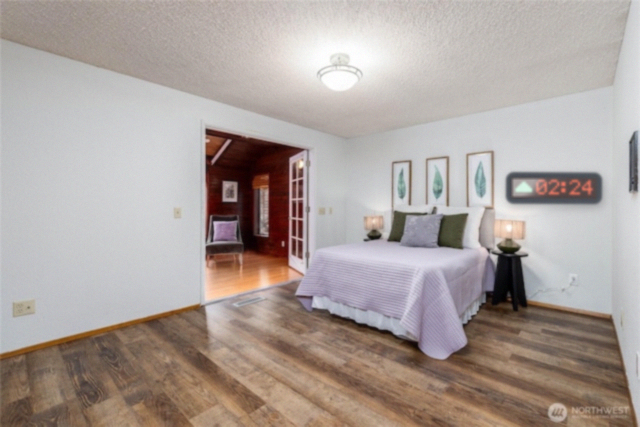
2:24
